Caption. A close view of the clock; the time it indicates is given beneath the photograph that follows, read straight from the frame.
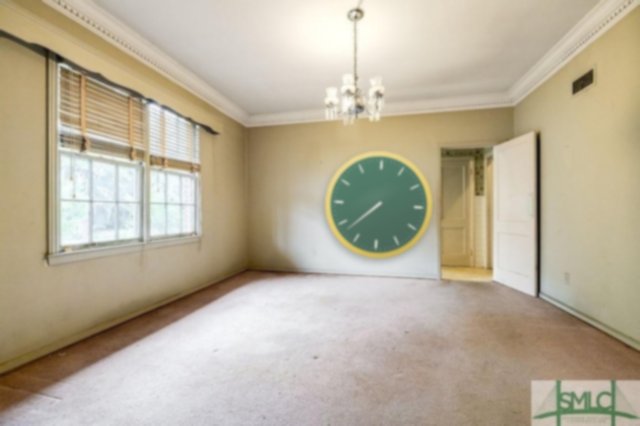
7:38
